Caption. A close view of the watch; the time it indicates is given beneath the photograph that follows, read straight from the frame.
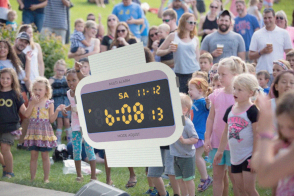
6:08:13
